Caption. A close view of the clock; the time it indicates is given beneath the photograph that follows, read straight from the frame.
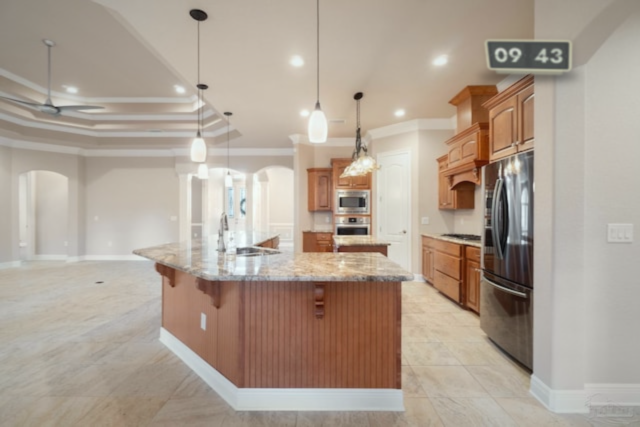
9:43
